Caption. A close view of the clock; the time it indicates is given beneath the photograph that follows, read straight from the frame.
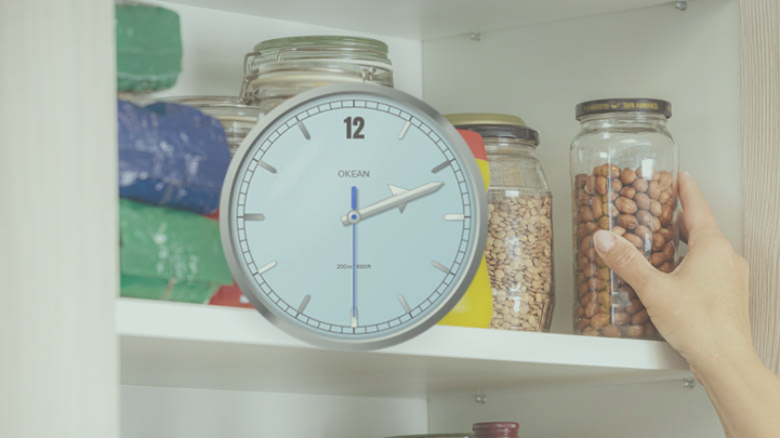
2:11:30
